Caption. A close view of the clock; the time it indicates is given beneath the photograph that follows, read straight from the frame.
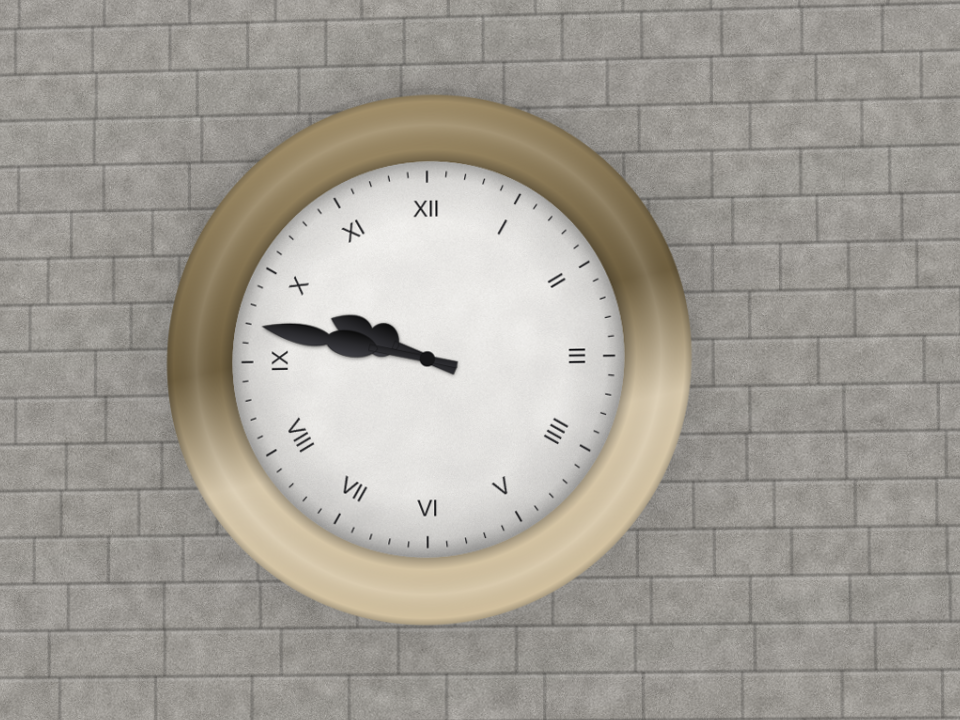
9:47
